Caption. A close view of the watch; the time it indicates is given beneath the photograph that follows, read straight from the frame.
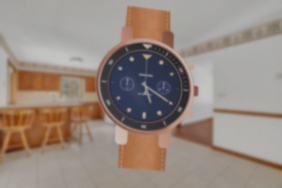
5:20
